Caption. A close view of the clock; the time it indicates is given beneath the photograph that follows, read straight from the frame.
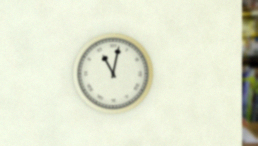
11:02
